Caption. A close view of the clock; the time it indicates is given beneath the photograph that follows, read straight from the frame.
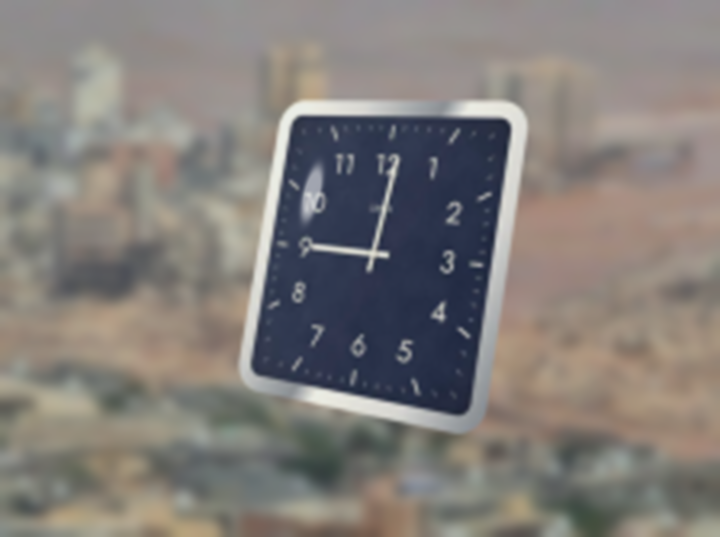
9:01
